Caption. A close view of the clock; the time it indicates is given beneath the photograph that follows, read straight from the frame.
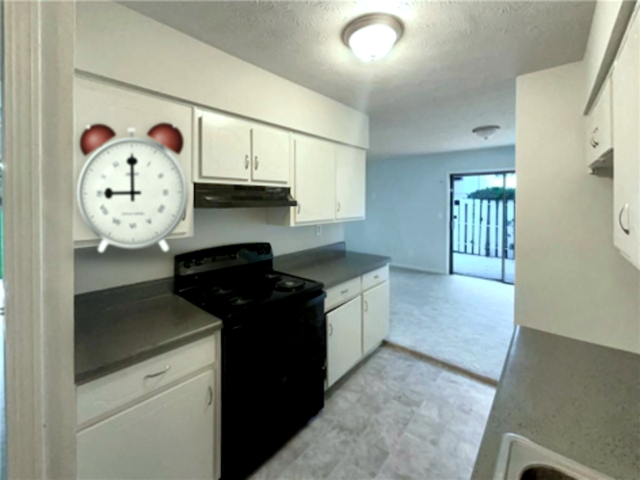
9:00
